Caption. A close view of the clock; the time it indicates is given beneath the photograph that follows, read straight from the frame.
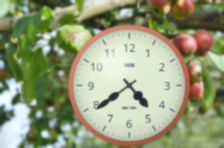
4:39
